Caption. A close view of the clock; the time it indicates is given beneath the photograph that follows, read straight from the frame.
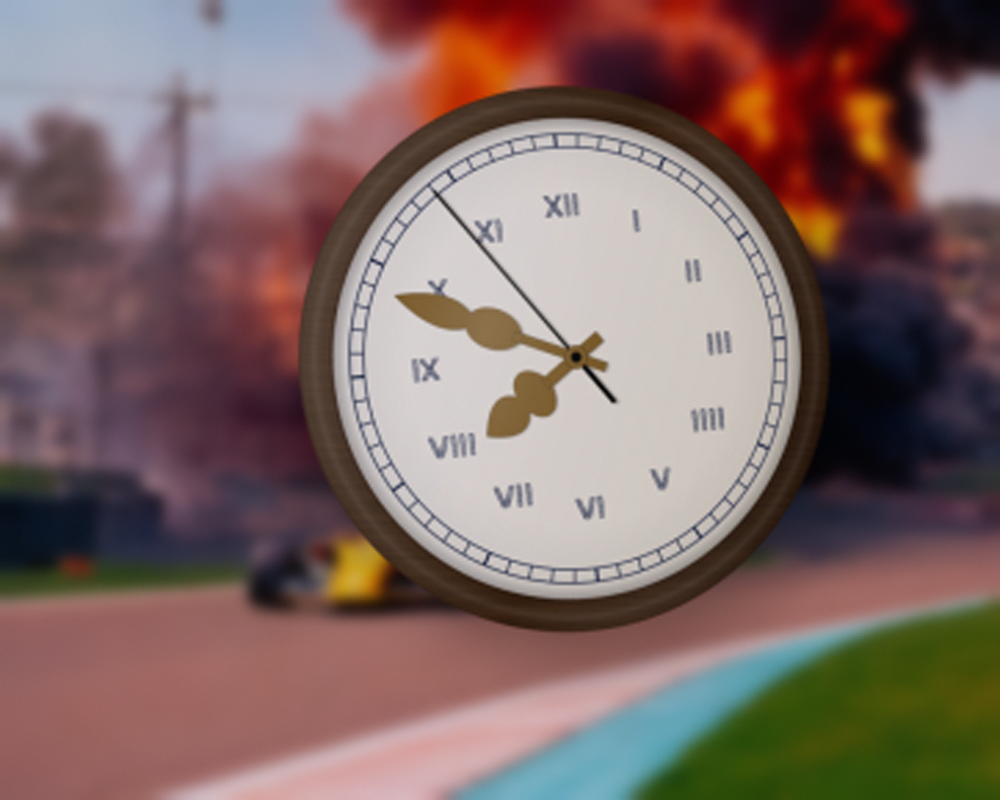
7:48:54
